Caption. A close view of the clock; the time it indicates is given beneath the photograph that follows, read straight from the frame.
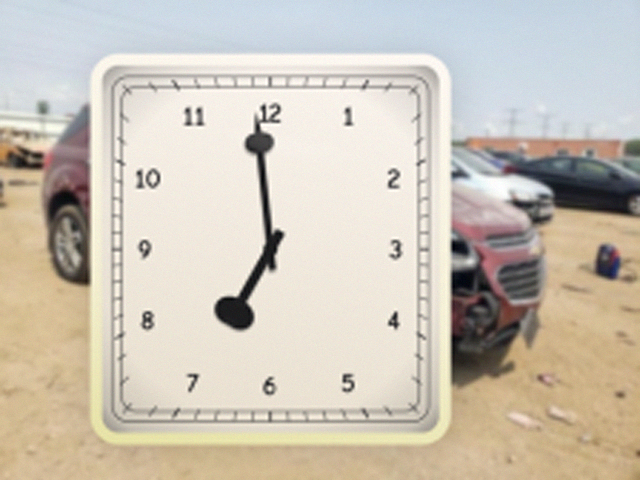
6:59
